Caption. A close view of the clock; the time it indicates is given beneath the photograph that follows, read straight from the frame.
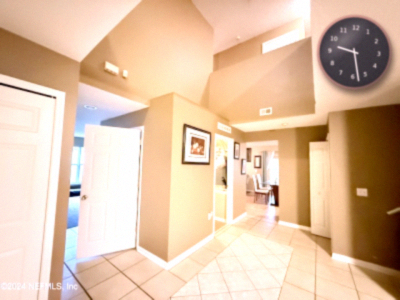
9:28
